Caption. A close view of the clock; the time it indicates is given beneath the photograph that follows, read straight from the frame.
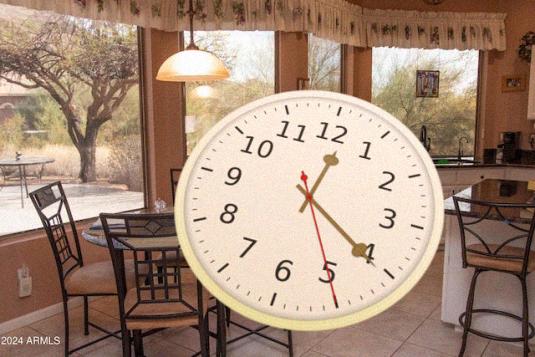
12:20:25
